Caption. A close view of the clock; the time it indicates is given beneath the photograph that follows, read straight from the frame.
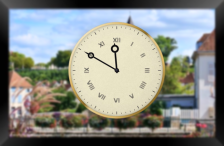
11:50
